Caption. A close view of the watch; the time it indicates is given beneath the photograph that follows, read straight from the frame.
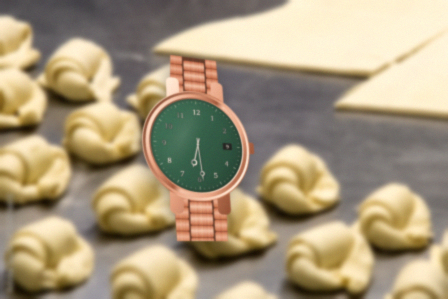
6:29
